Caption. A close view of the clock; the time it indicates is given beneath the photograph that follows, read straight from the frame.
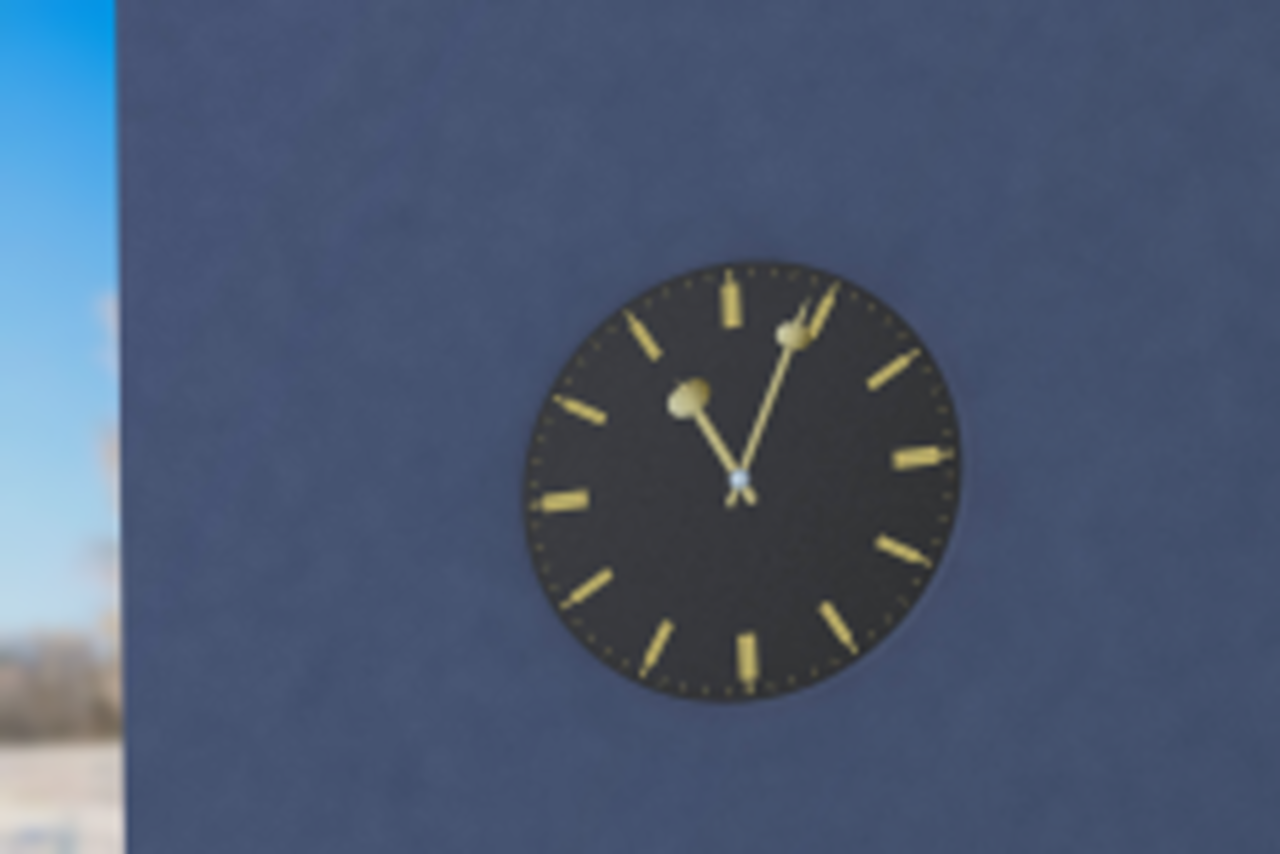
11:04
